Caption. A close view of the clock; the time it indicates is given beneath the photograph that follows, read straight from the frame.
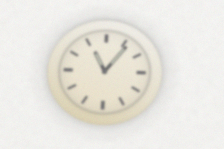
11:06
